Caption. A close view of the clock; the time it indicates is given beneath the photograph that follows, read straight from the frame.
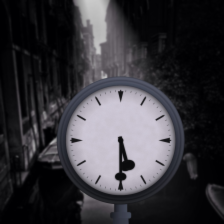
5:30
